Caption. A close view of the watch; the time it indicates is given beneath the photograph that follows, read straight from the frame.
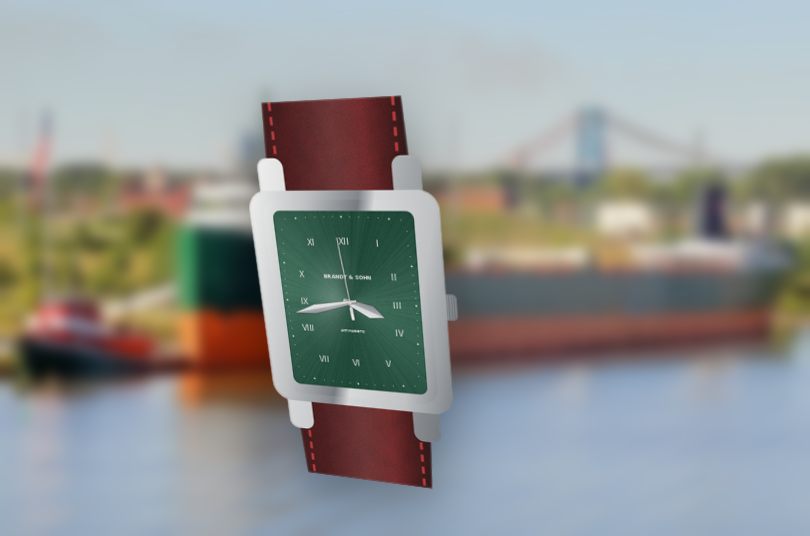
3:42:59
